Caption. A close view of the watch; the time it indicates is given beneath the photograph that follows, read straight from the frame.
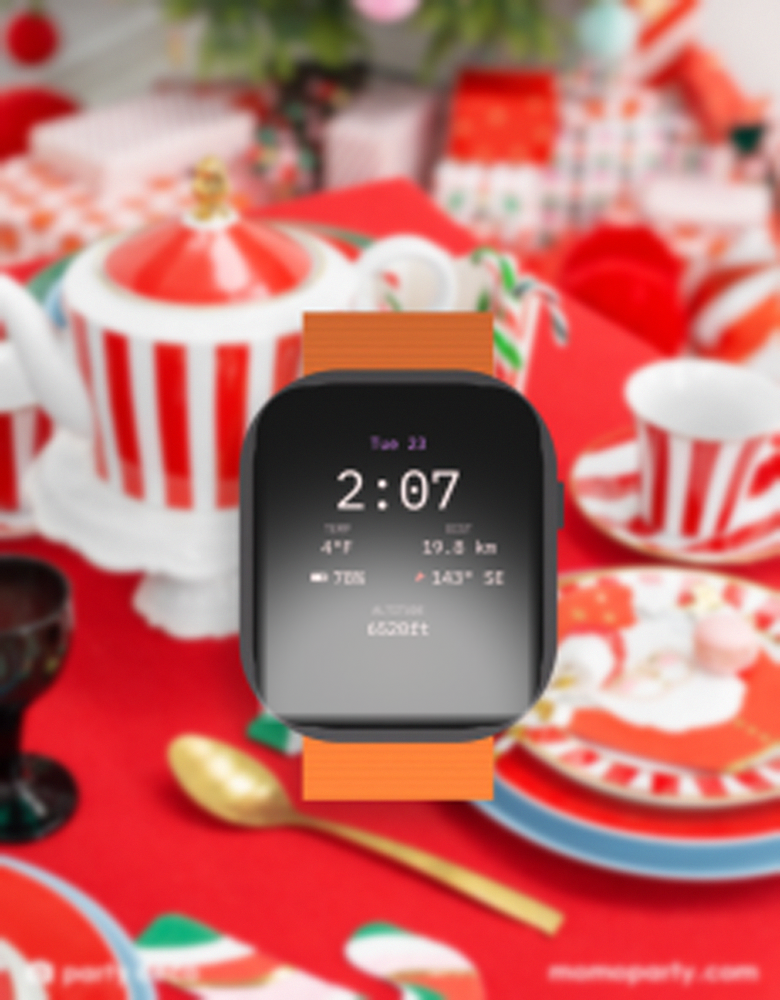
2:07
